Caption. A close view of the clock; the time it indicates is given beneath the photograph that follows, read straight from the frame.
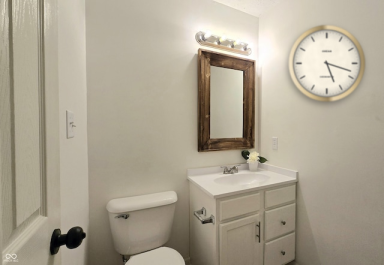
5:18
